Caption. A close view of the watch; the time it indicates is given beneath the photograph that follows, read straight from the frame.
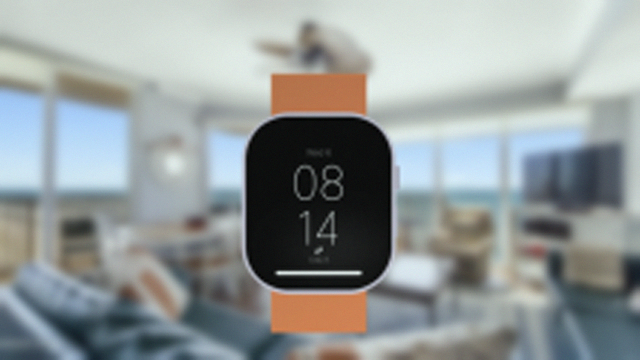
8:14
